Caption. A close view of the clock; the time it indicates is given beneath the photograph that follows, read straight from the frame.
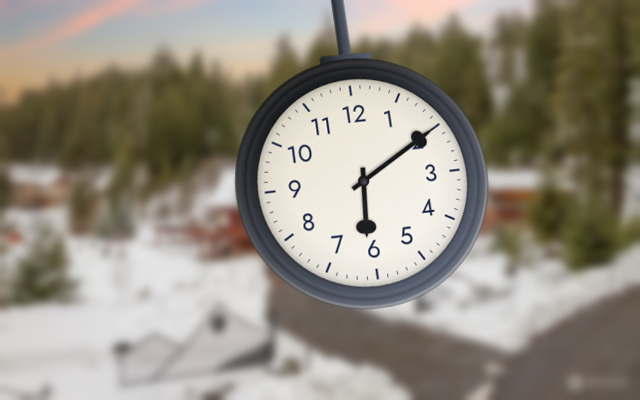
6:10
